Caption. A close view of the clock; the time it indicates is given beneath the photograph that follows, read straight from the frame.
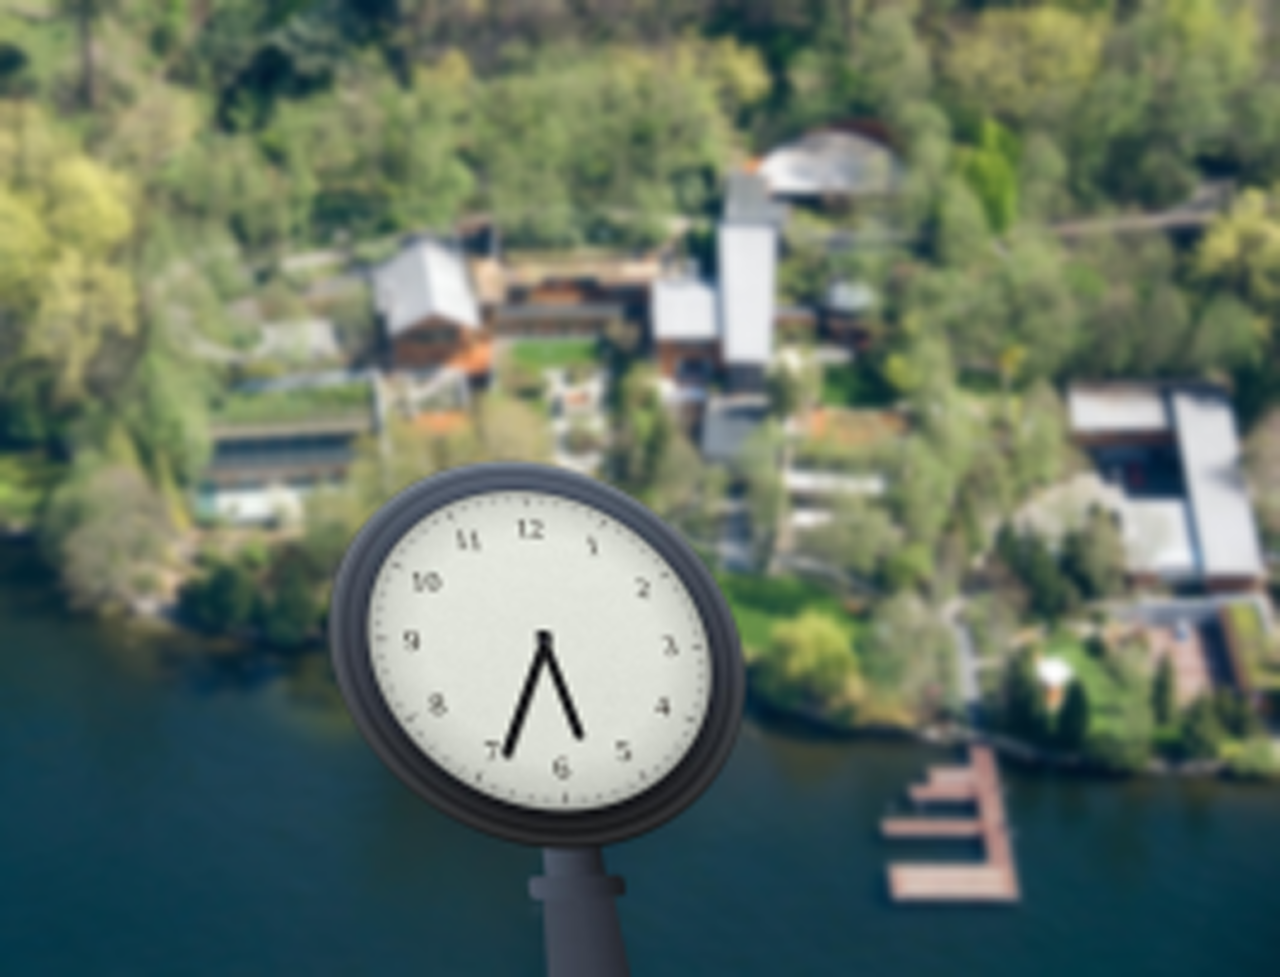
5:34
